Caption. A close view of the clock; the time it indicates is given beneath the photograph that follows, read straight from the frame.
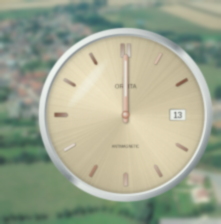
12:00
